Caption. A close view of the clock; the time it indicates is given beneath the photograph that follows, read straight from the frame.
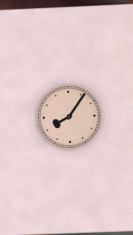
8:06
